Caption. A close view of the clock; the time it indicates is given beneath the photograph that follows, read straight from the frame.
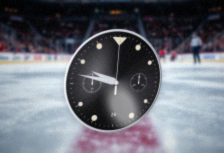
9:47
